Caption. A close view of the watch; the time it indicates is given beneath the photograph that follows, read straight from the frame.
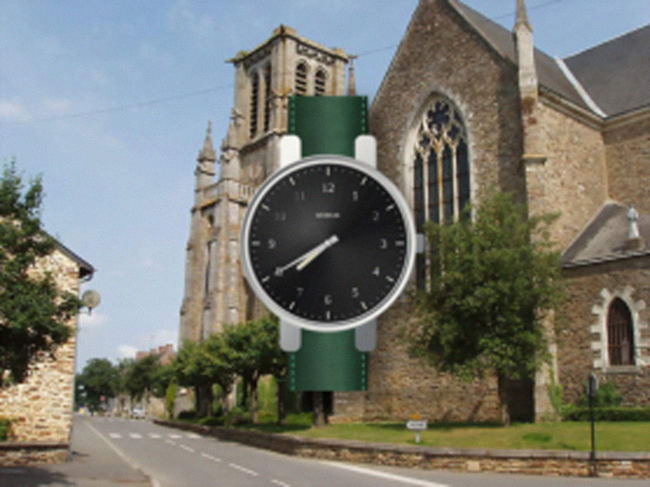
7:40
